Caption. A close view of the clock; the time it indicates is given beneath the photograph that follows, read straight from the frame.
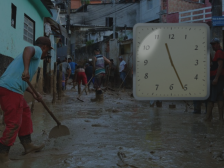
11:26
